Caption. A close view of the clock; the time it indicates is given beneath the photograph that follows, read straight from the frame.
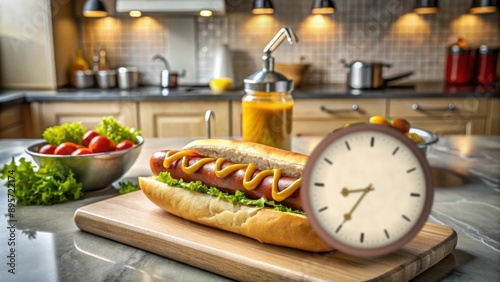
8:35
